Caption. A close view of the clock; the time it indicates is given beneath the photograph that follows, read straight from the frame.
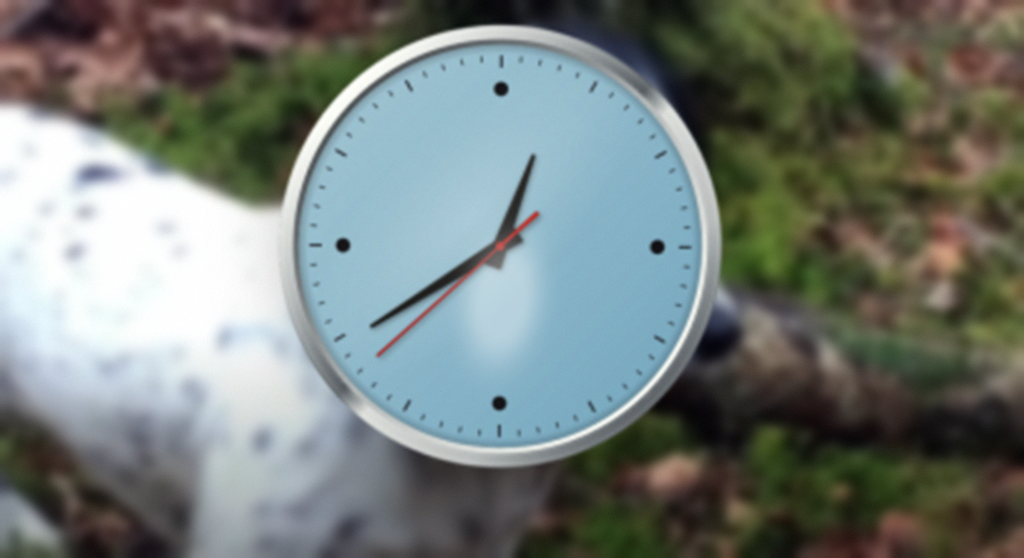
12:39:38
